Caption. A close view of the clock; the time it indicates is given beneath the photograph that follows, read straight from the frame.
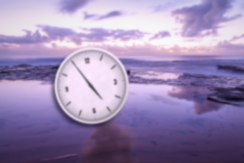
4:55
